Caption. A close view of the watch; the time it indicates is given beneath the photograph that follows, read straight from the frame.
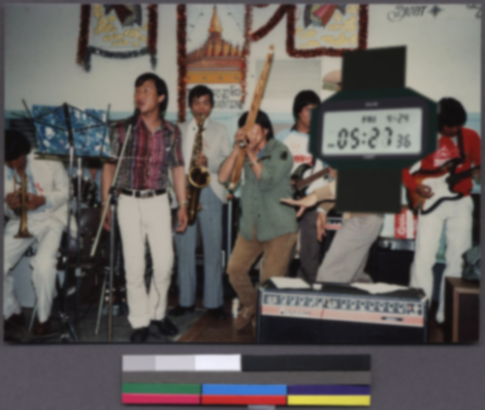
5:27:36
